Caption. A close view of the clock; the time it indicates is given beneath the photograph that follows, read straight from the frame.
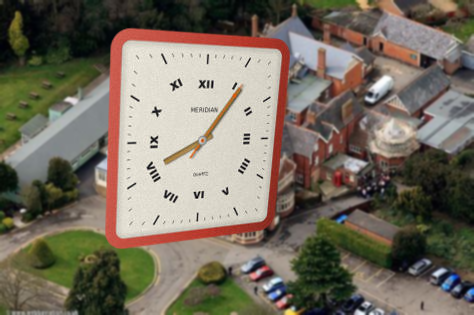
8:06:06
